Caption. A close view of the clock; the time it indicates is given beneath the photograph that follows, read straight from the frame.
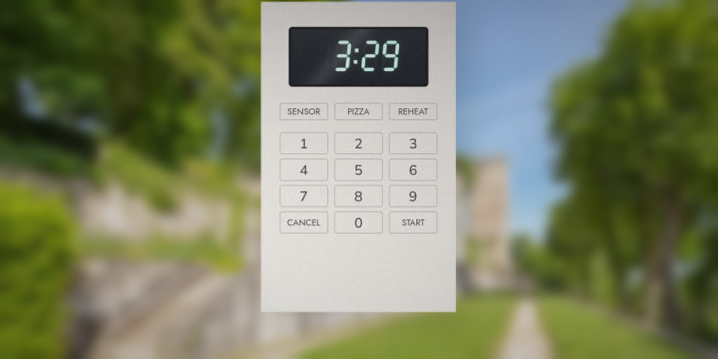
3:29
